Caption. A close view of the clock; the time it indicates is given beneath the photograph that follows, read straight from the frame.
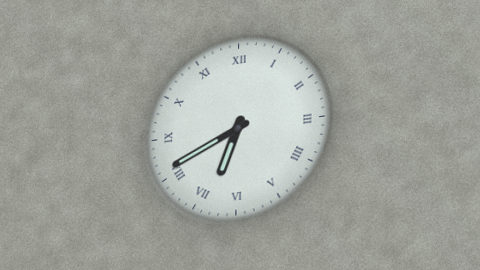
6:41
